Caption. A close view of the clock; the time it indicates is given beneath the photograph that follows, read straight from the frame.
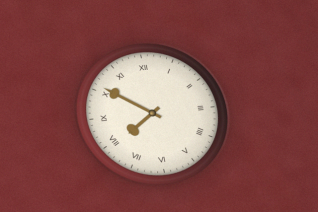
7:51
